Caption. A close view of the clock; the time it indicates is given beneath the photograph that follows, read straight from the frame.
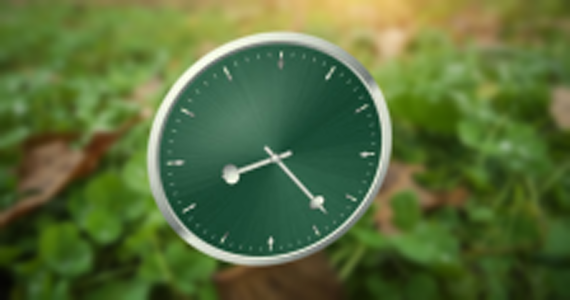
8:23
